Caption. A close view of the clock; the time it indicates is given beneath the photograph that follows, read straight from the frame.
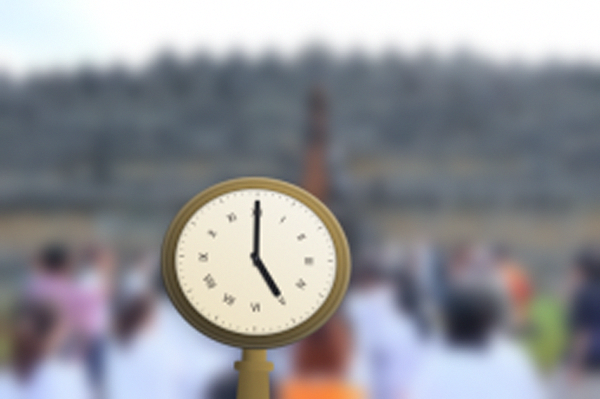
5:00
